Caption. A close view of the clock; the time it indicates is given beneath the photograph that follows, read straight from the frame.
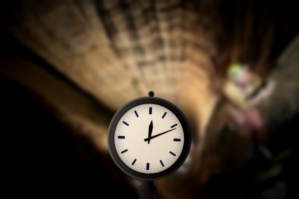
12:11
